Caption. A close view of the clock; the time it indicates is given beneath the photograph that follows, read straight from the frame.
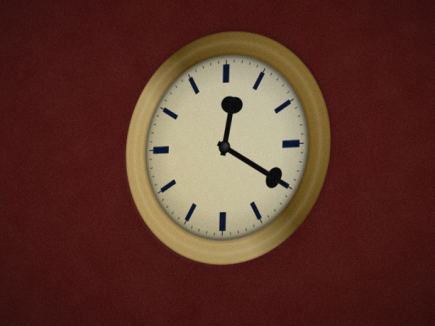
12:20
